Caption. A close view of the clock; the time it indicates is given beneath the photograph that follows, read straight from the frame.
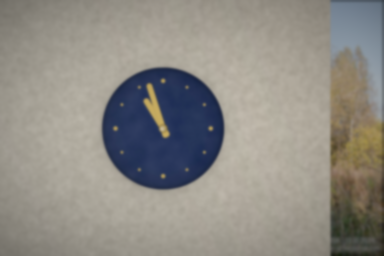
10:57
